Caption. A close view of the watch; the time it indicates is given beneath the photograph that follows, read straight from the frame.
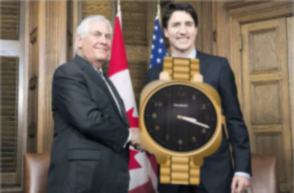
3:18
